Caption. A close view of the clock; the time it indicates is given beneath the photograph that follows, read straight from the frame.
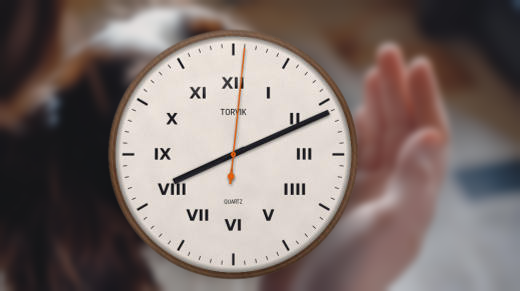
8:11:01
